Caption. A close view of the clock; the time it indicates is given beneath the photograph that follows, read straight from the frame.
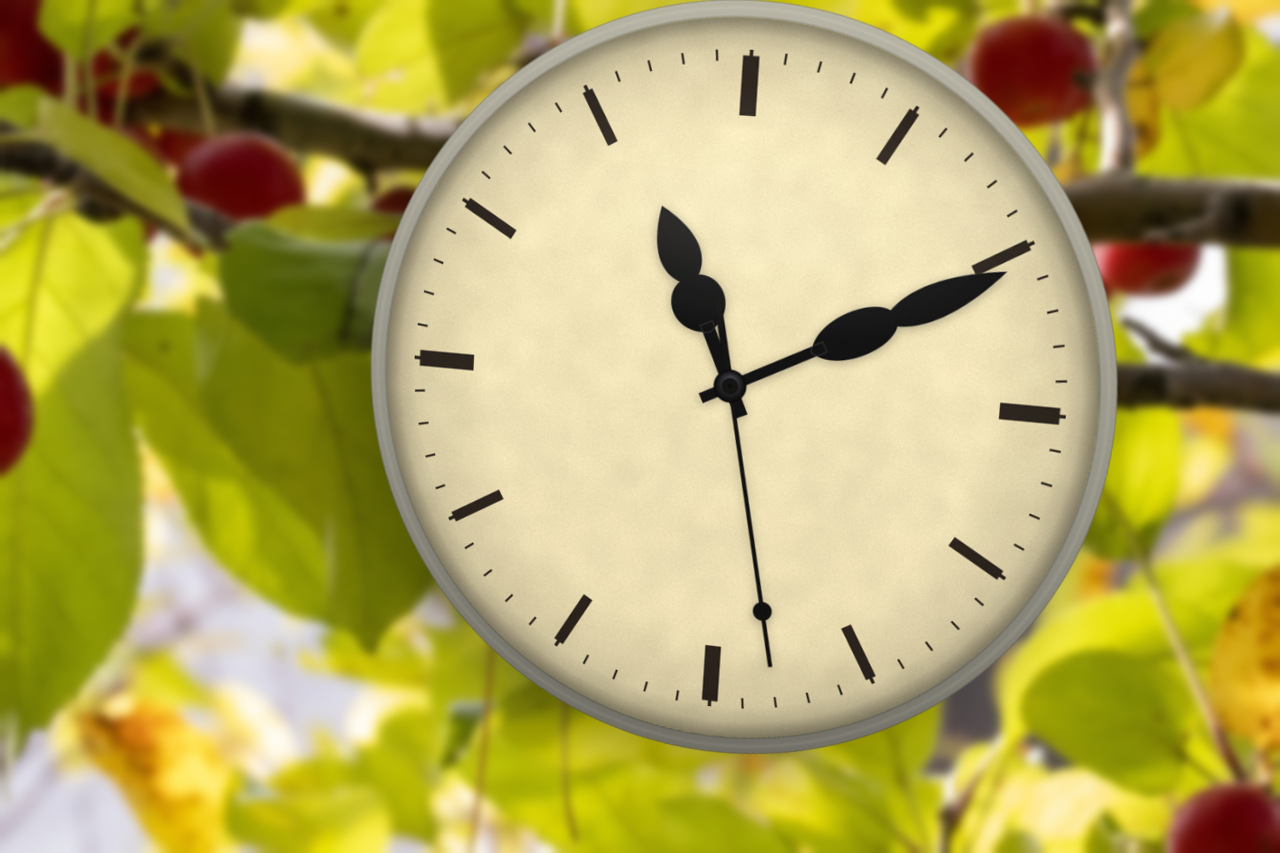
11:10:28
